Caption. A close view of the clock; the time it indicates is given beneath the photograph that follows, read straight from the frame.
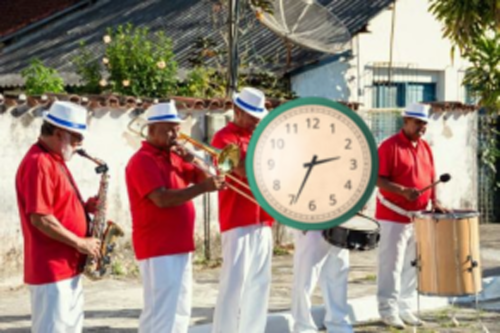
2:34
